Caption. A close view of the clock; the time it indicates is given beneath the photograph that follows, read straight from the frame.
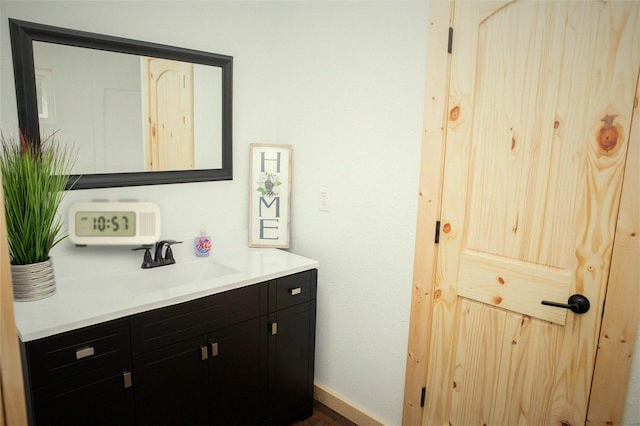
10:57
